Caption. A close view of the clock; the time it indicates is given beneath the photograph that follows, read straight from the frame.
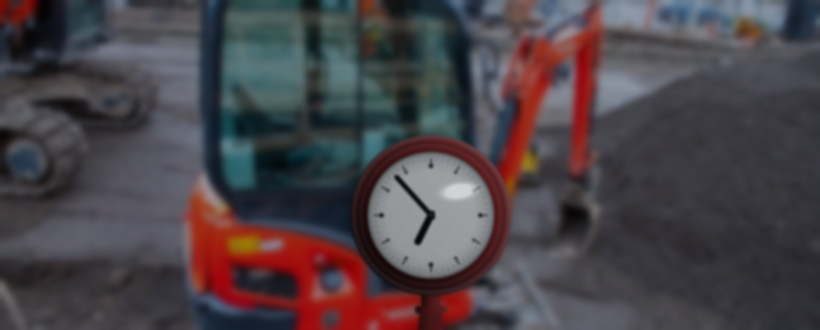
6:53
